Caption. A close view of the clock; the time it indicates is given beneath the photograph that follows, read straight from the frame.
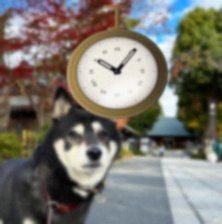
10:06
